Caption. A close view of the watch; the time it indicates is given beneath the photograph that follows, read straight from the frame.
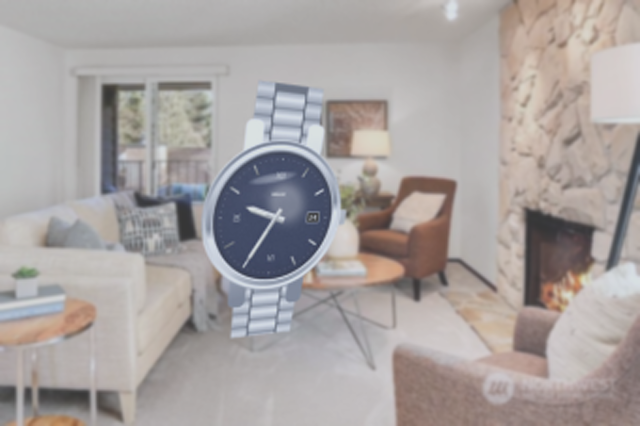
9:35
